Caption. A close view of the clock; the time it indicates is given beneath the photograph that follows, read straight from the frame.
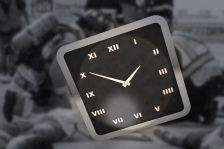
1:51
